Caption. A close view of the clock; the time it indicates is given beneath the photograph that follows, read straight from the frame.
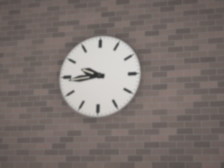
9:44
